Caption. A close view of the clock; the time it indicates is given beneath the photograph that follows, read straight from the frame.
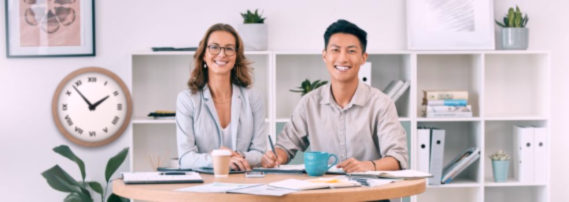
1:53
